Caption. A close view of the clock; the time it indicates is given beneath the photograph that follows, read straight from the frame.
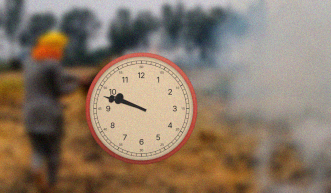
9:48
